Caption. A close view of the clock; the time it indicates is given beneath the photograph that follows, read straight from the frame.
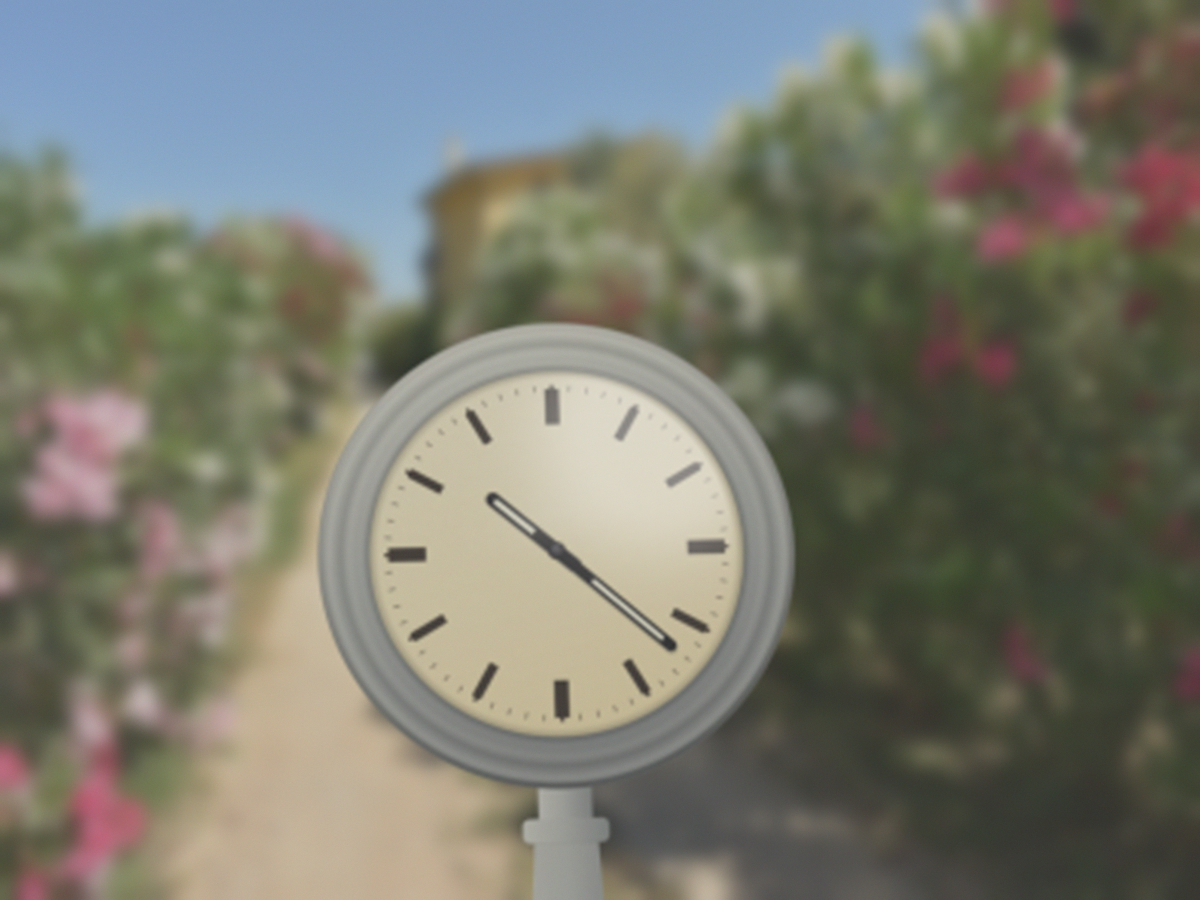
10:22
